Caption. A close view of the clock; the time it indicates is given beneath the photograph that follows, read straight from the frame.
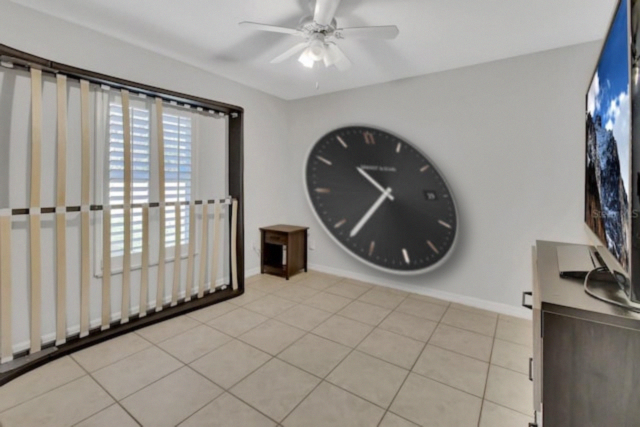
10:38
